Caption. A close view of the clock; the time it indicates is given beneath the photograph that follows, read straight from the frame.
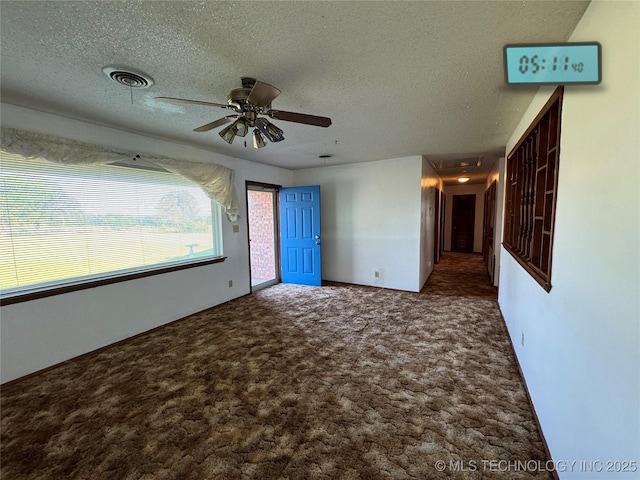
5:11:40
